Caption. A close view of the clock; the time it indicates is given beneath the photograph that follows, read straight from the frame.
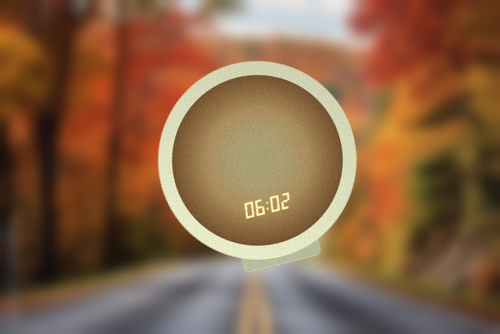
6:02
